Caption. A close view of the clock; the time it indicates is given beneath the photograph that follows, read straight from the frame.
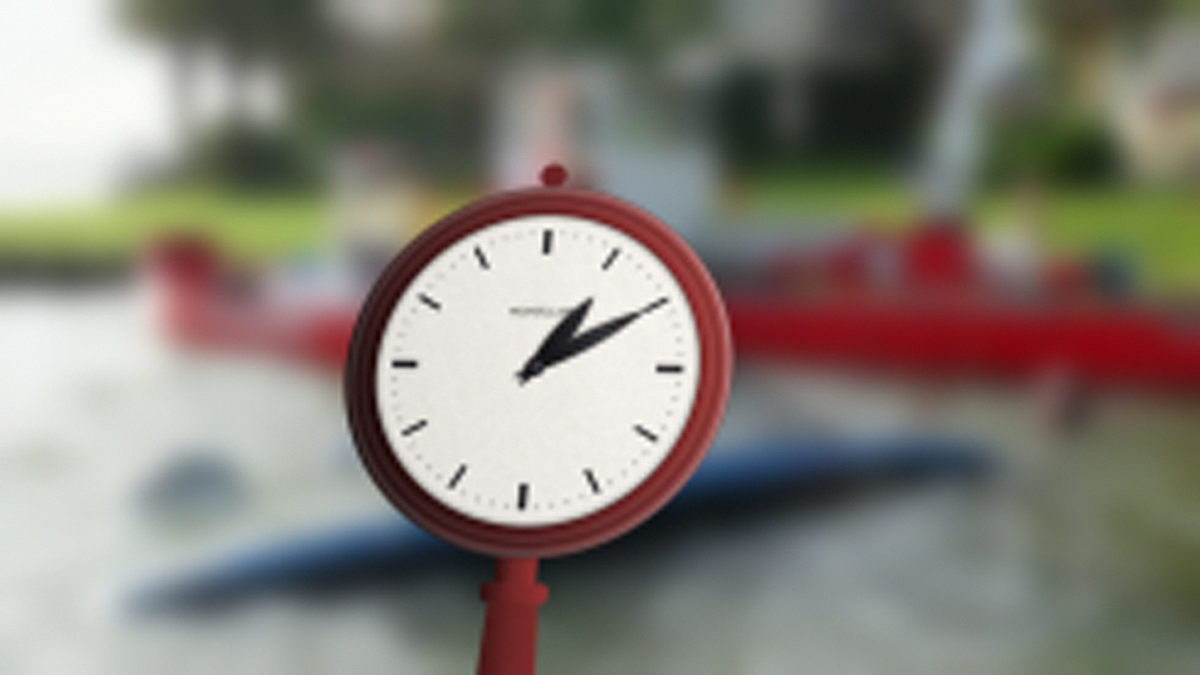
1:10
